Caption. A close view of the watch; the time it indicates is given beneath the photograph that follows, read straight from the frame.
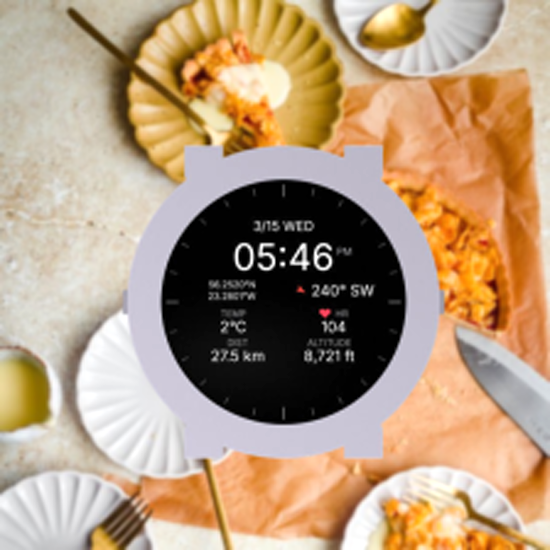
5:46
